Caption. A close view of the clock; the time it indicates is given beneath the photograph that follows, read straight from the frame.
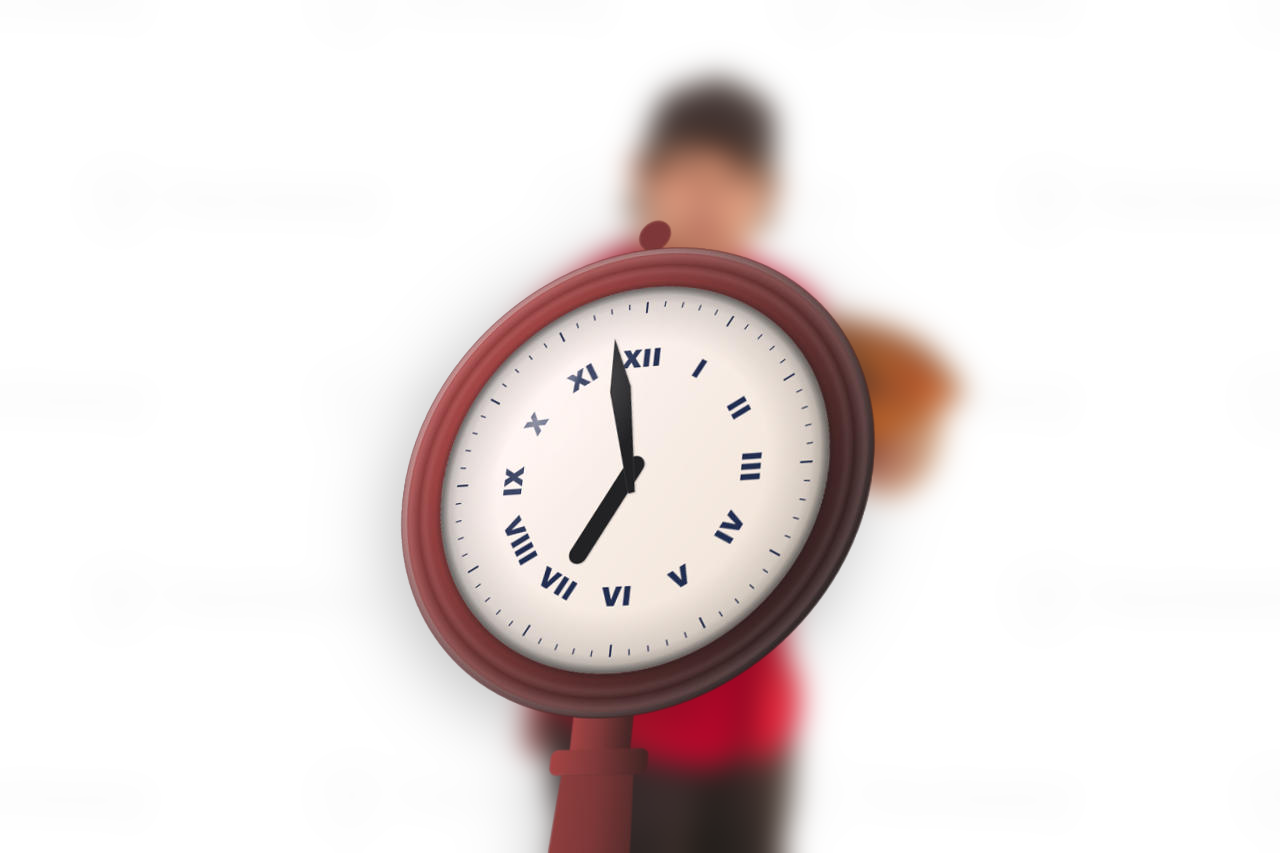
6:58
